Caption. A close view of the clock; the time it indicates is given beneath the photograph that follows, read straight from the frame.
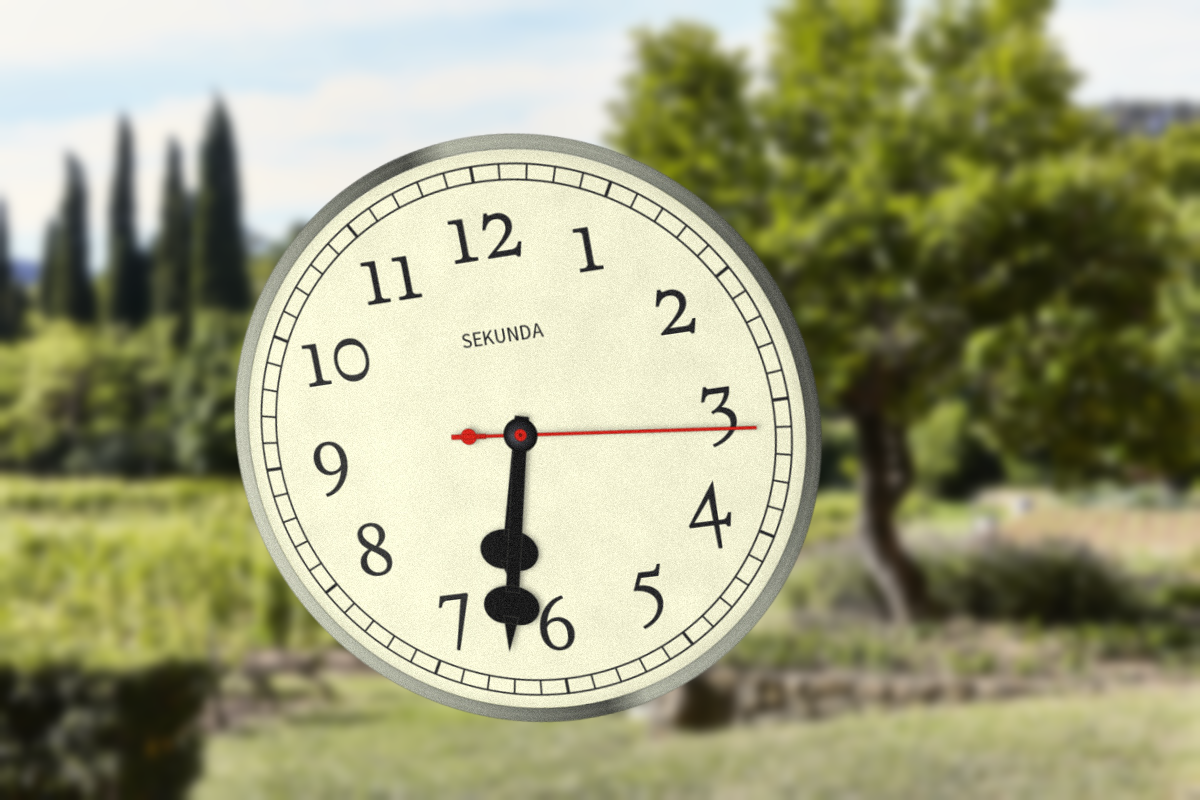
6:32:16
